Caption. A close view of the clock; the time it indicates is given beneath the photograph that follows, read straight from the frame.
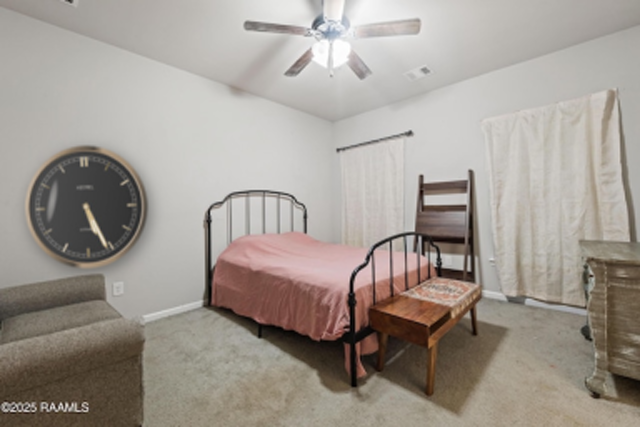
5:26
